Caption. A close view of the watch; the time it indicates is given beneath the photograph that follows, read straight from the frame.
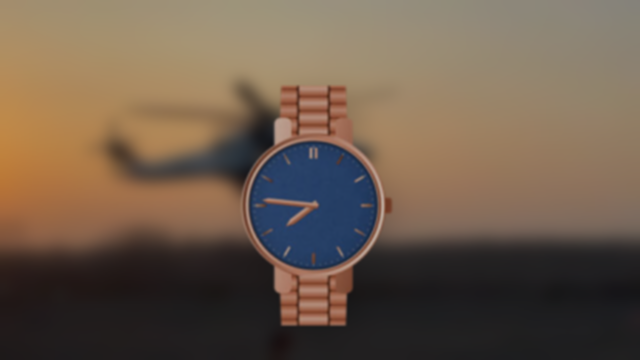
7:46
